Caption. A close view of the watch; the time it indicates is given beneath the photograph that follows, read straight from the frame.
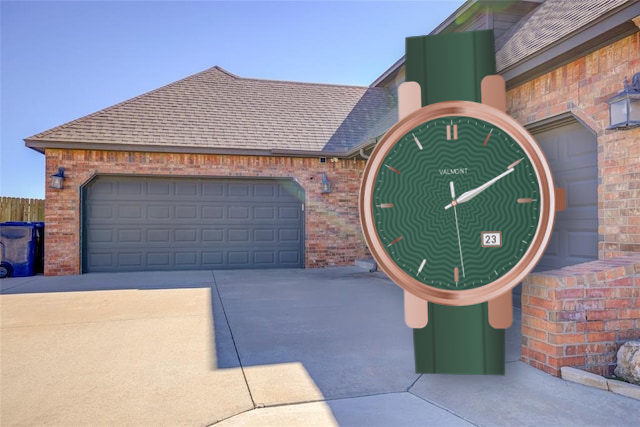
2:10:29
